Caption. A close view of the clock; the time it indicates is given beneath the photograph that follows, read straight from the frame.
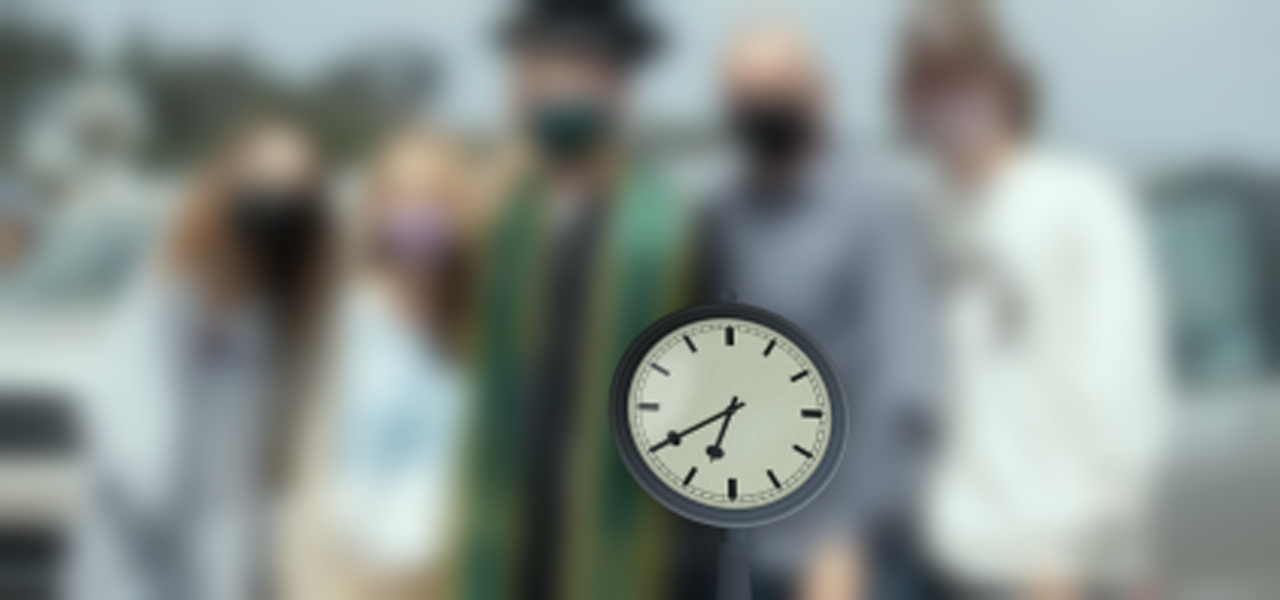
6:40
